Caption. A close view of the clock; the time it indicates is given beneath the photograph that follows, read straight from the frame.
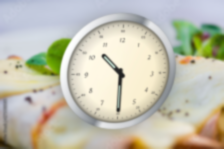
10:30
